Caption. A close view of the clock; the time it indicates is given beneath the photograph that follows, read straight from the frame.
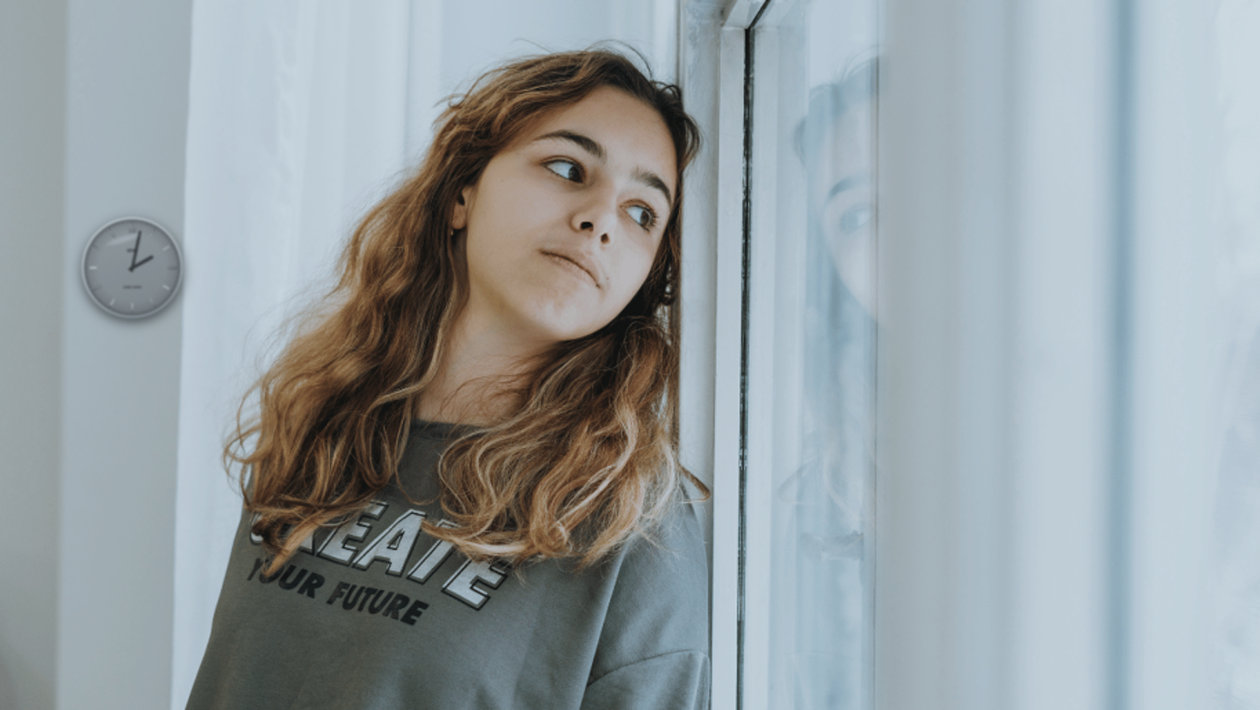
2:02
